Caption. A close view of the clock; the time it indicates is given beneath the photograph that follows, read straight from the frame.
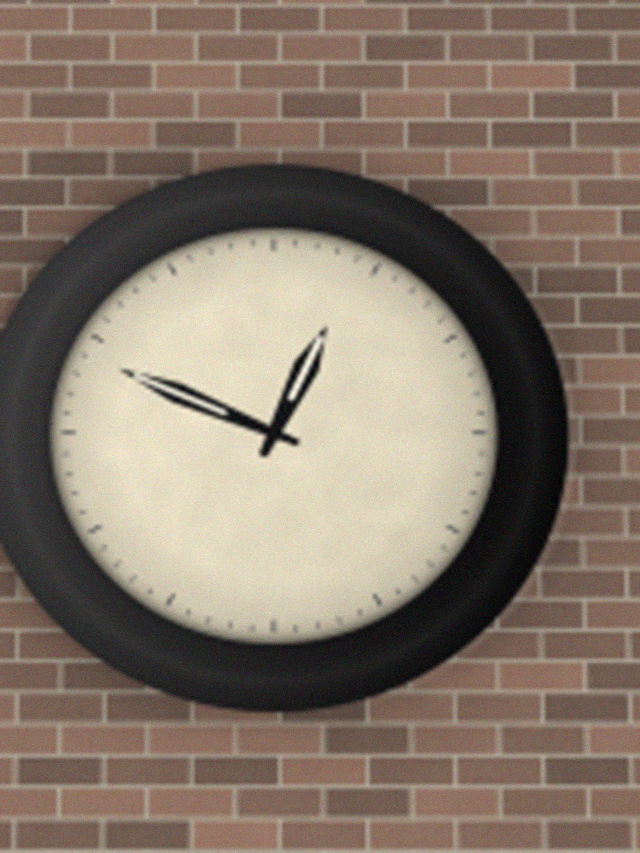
12:49
